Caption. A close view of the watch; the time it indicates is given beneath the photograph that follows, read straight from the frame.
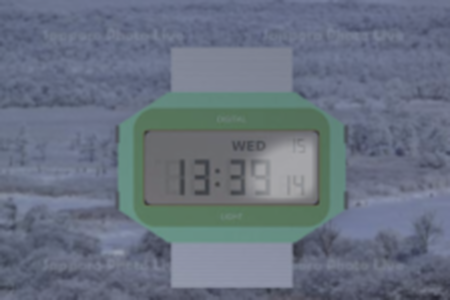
13:39:14
